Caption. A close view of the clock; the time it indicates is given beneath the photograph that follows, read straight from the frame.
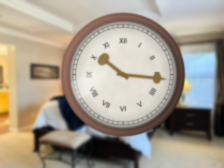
10:16
